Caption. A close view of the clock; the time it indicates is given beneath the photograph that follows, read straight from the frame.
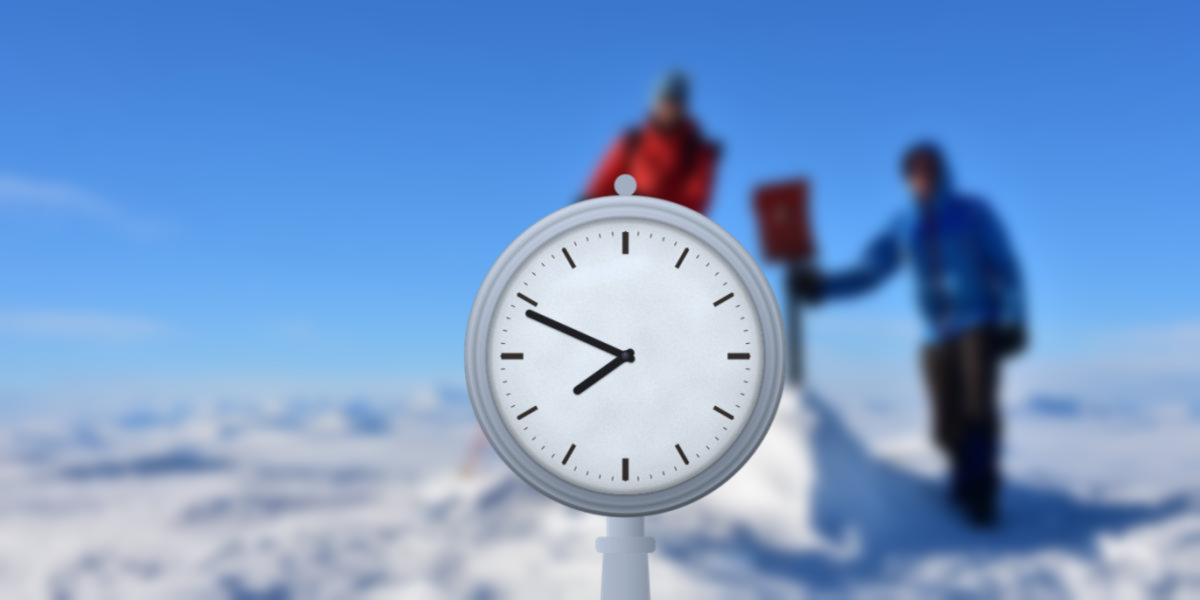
7:49
